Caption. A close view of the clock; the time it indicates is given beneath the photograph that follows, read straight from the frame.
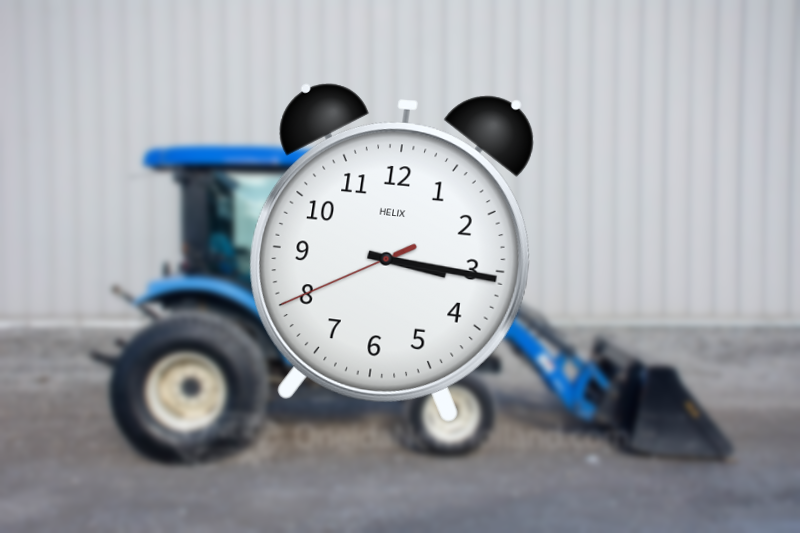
3:15:40
